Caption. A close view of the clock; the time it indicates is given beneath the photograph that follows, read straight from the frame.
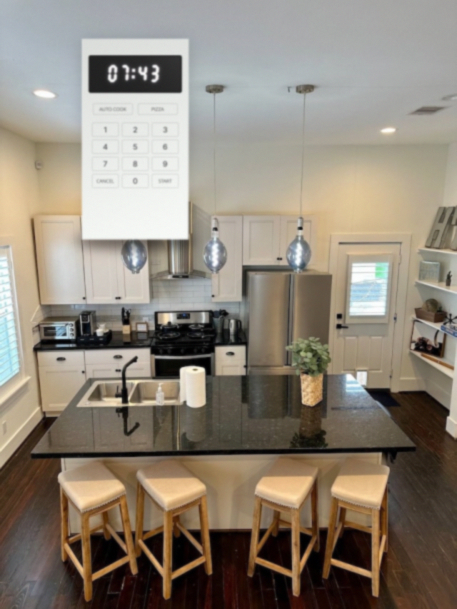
7:43
